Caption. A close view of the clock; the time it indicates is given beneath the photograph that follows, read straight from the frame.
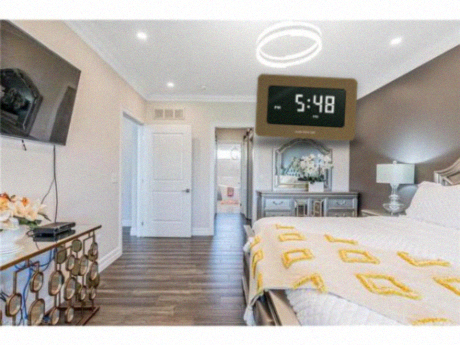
5:48
